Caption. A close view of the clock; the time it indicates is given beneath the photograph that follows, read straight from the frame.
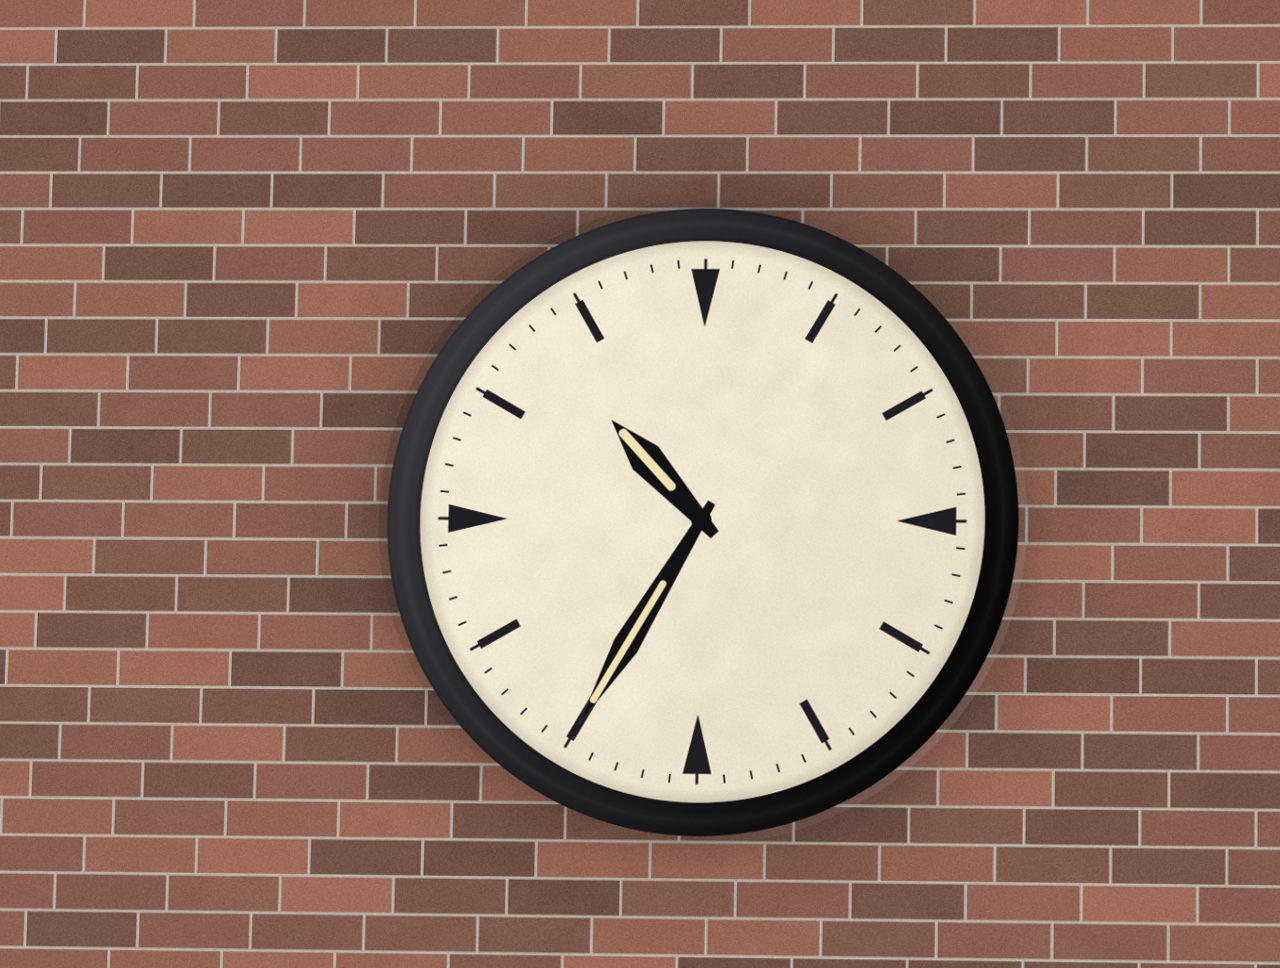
10:35
